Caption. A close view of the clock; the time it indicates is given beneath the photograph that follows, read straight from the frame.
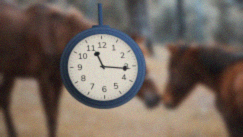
11:16
